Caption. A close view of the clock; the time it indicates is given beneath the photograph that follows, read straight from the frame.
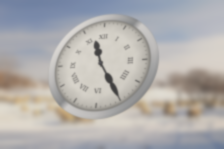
11:25
